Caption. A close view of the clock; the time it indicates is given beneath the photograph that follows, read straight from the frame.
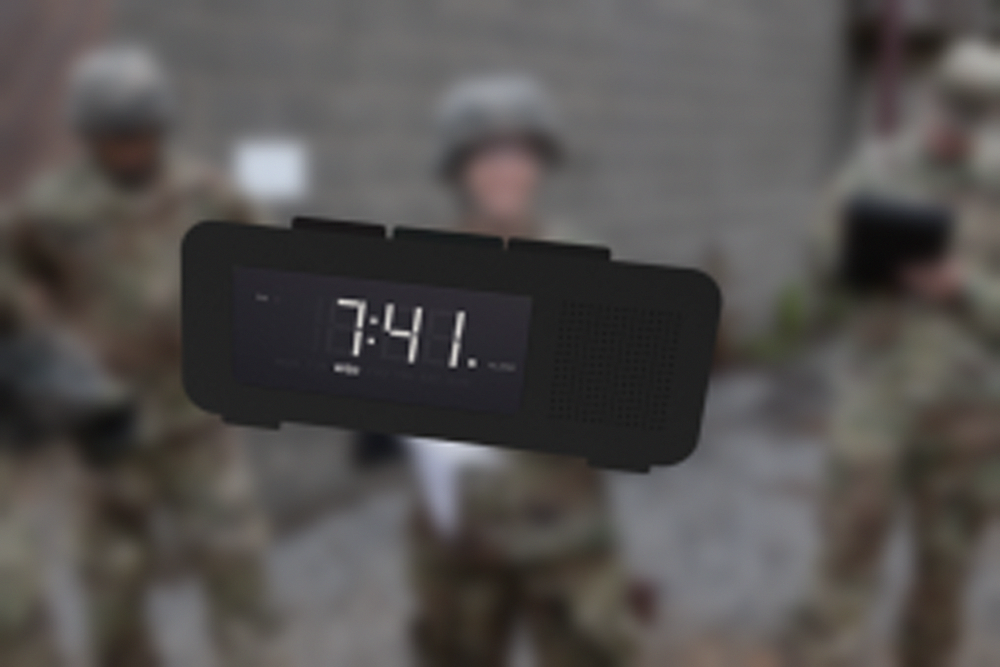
7:41
